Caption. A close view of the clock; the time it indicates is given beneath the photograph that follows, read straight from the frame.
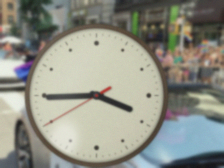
3:44:40
